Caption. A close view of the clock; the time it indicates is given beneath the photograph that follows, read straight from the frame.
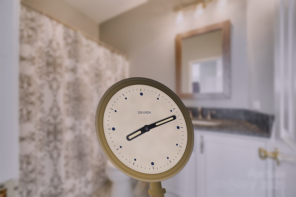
8:12
